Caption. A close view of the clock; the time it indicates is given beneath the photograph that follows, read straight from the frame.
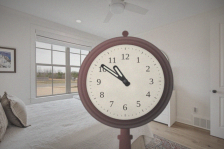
10:51
